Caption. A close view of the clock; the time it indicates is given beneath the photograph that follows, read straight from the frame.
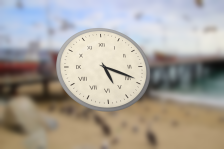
5:19
